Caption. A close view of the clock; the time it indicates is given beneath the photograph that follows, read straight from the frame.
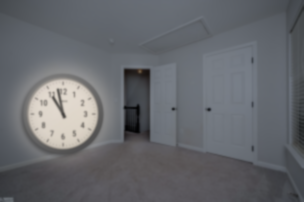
10:58
